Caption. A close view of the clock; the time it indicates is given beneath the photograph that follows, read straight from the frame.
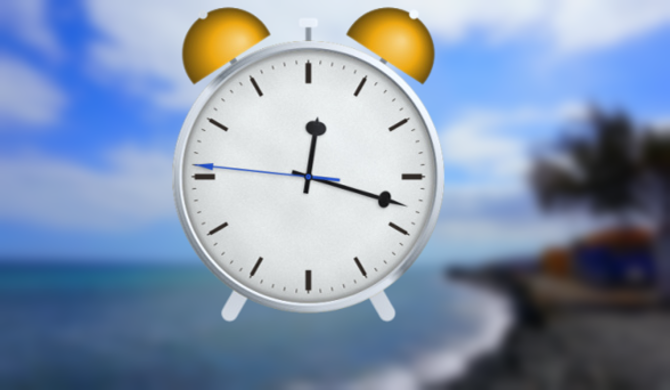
12:17:46
